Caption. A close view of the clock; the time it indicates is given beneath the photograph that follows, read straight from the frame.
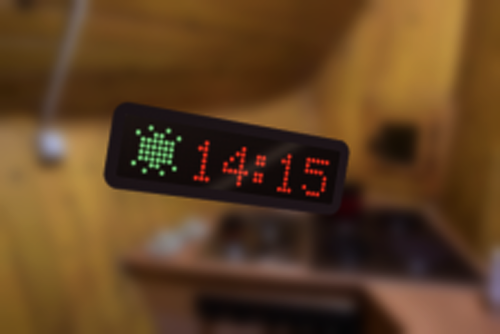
14:15
